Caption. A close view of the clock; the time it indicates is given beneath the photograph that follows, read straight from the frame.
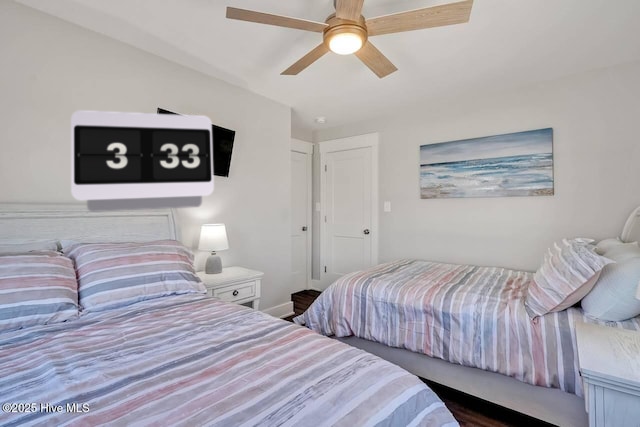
3:33
